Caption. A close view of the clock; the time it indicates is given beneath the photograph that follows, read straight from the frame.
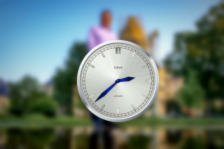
2:38
